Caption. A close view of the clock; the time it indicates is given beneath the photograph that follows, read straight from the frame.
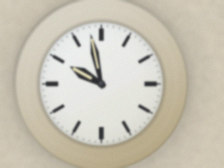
9:58
